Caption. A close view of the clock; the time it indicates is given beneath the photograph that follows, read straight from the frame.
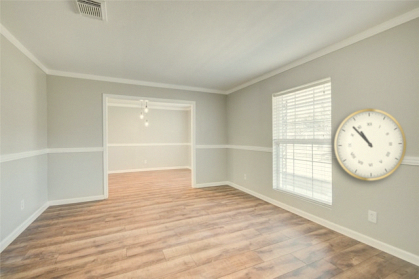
10:53
